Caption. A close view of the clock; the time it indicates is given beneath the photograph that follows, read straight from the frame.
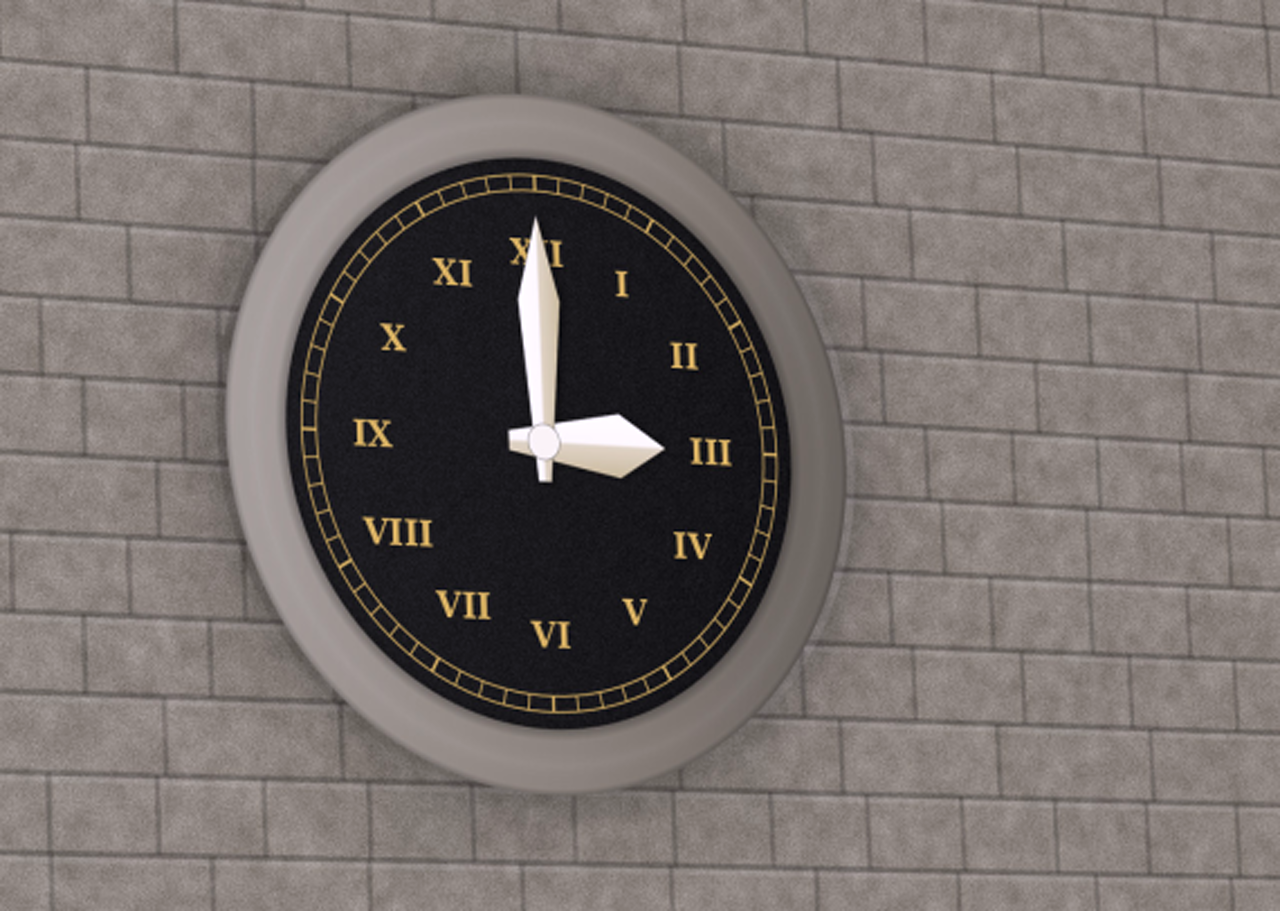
3:00
